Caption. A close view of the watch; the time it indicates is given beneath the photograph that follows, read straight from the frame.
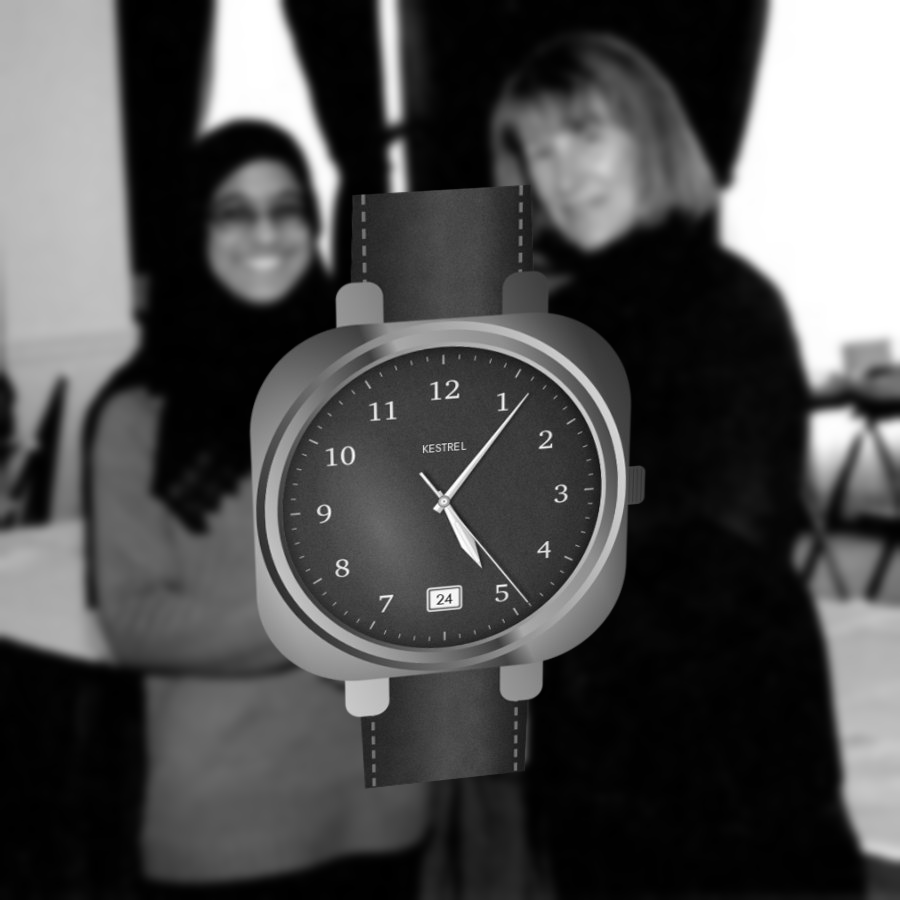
5:06:24
